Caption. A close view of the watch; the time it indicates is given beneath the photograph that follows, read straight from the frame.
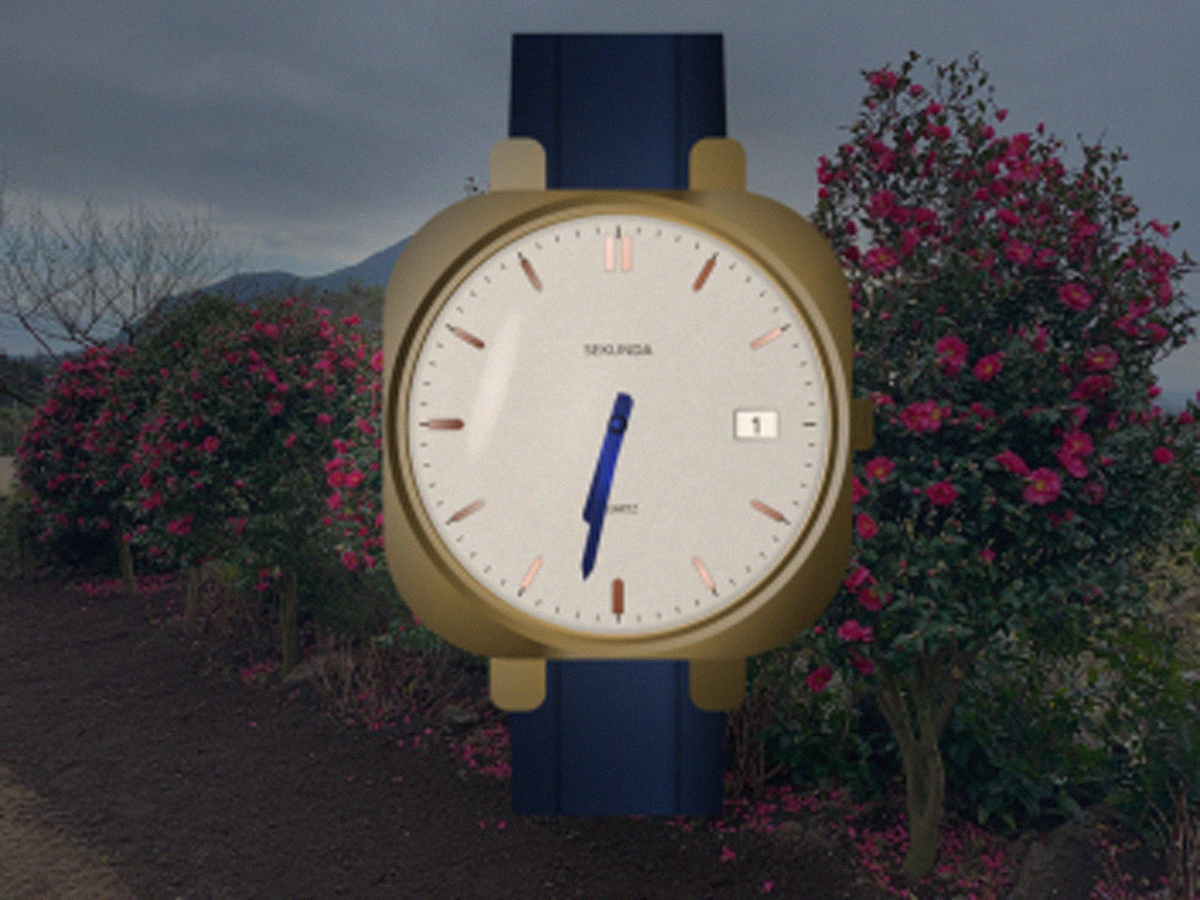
6:32
